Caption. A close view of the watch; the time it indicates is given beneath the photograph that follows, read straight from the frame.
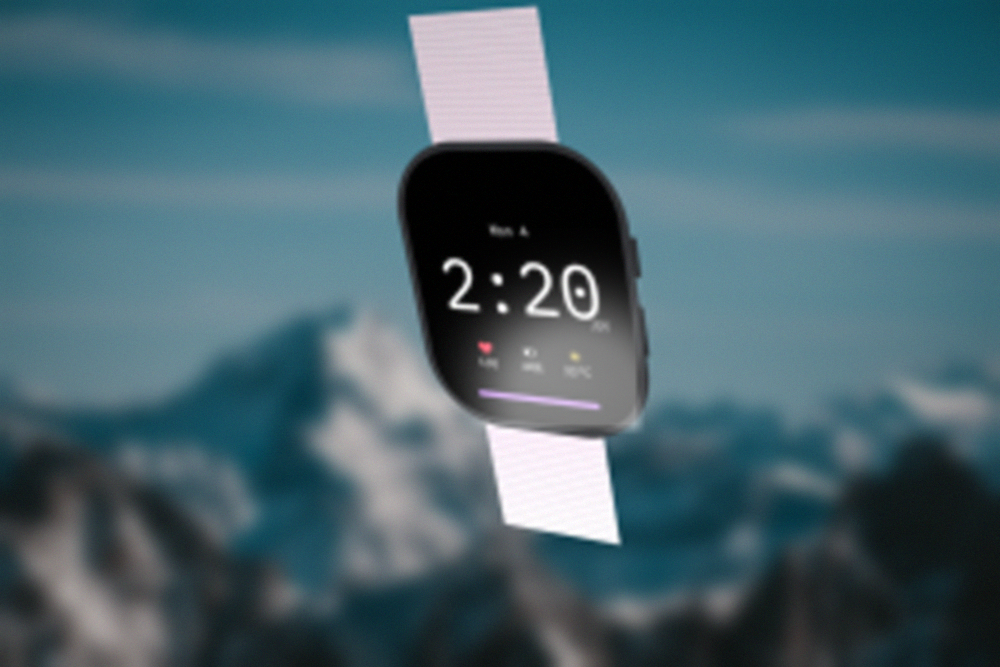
2:20
